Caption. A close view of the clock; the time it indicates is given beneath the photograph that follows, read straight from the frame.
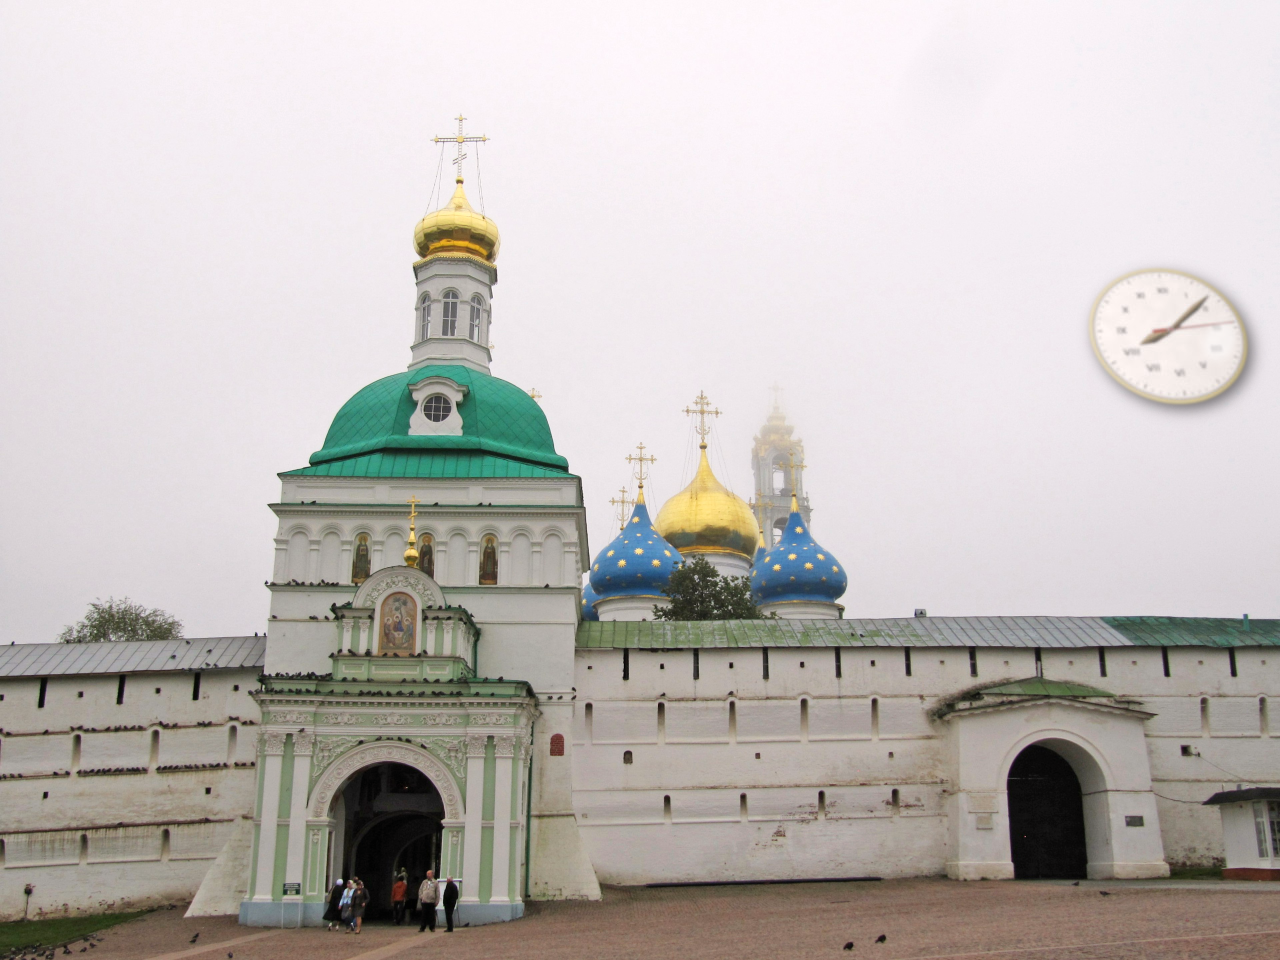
8:08:14
